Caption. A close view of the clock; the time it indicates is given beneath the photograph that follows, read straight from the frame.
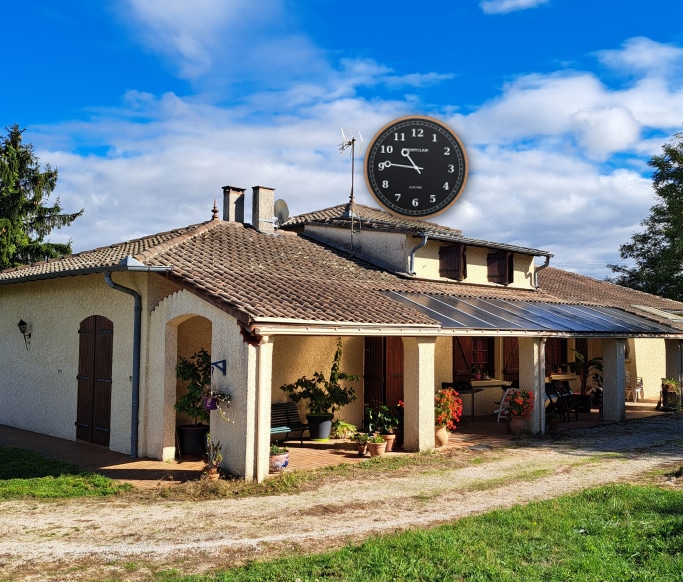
10:46
